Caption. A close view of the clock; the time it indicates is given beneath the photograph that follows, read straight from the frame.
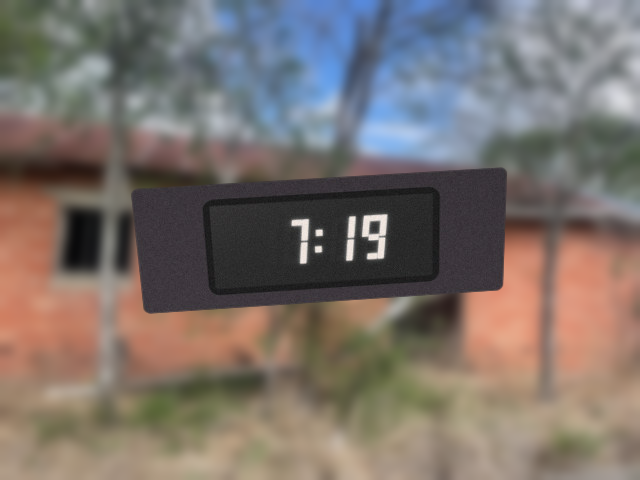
7:19
